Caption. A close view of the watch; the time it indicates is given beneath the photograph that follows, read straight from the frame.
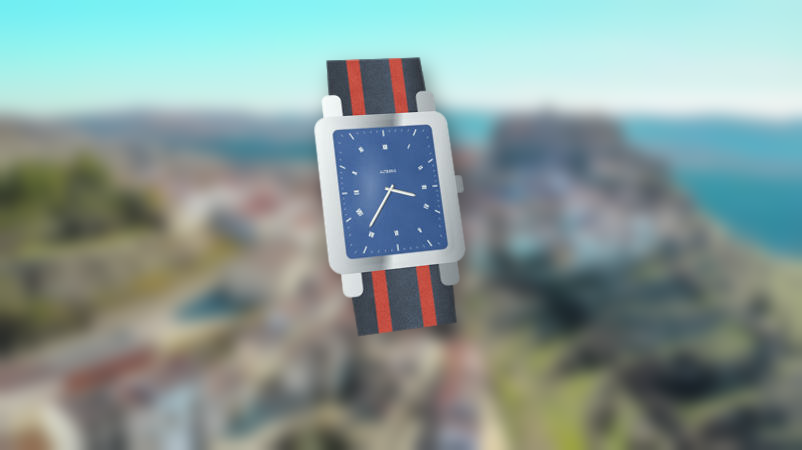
3:36
